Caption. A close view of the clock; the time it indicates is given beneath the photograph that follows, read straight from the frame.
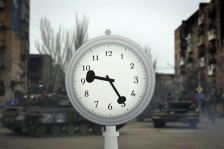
9:25
